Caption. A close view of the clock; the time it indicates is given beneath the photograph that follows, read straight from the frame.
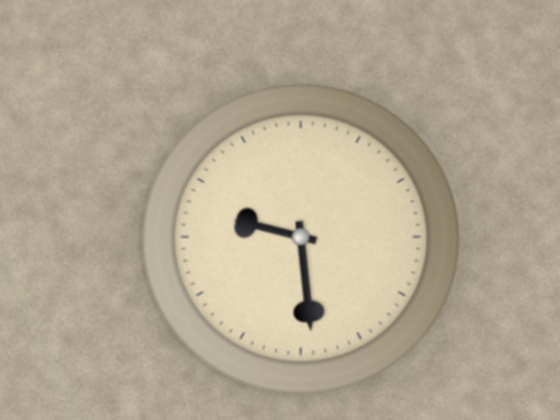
9:29
